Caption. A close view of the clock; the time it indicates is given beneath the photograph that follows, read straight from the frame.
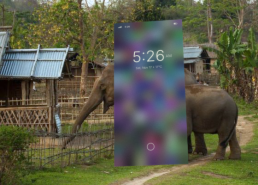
5:26
